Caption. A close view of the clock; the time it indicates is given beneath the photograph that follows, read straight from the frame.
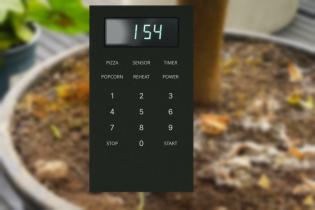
1:54
